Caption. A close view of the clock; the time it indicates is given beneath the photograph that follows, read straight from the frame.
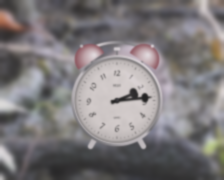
2:14
